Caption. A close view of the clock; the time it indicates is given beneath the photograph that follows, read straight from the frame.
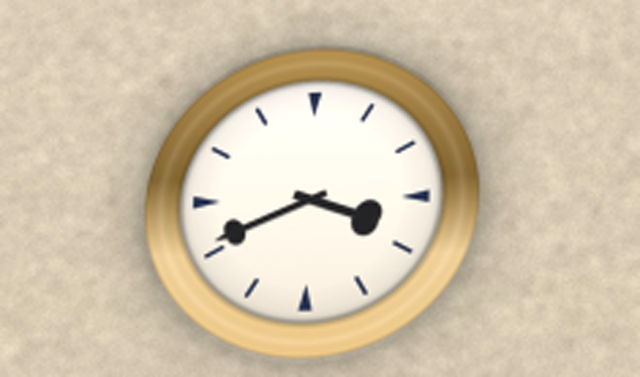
3:41
